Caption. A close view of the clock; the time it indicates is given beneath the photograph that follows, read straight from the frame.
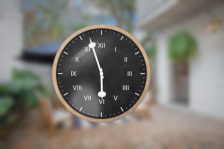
5:57
